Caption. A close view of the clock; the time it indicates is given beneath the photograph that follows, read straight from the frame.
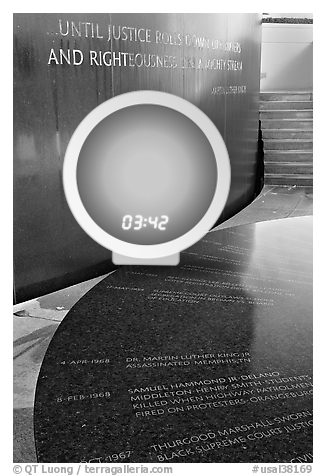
3:42
